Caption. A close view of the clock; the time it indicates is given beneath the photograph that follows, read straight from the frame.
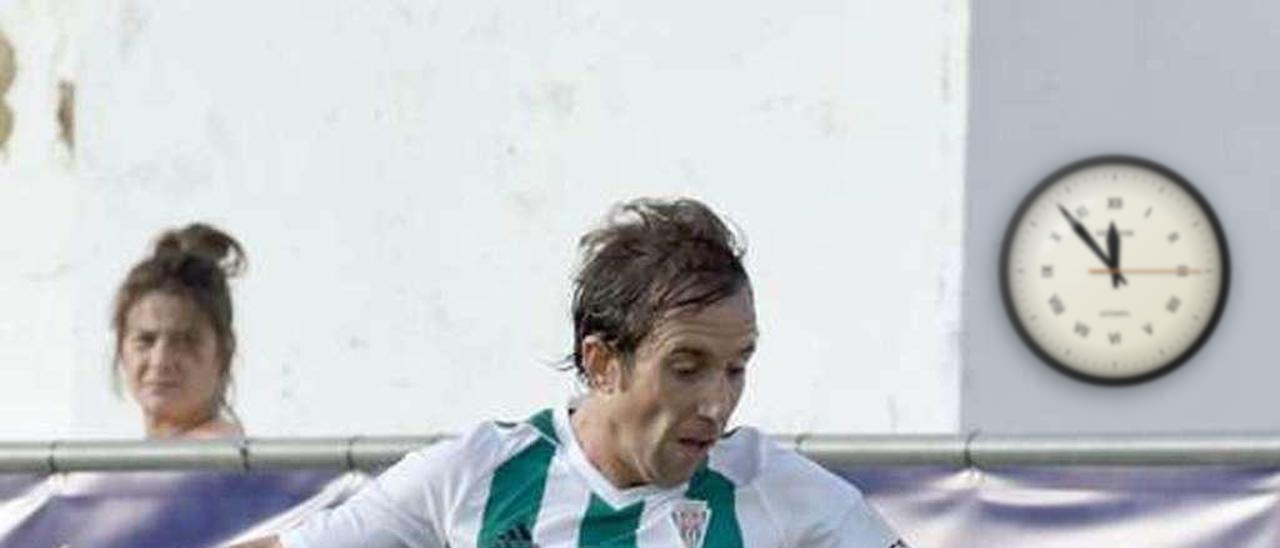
11:53:15
